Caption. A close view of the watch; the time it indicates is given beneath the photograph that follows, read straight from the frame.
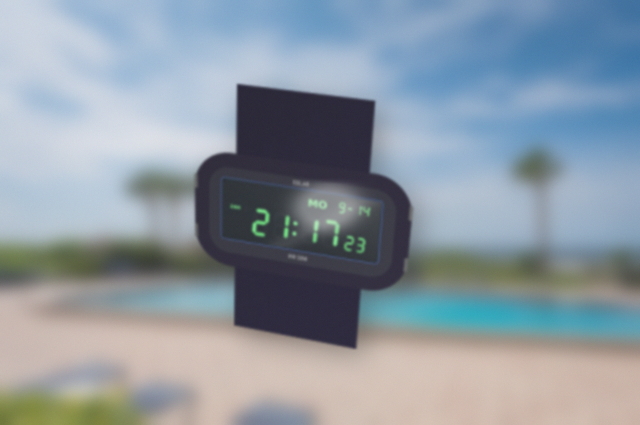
21:17:23
